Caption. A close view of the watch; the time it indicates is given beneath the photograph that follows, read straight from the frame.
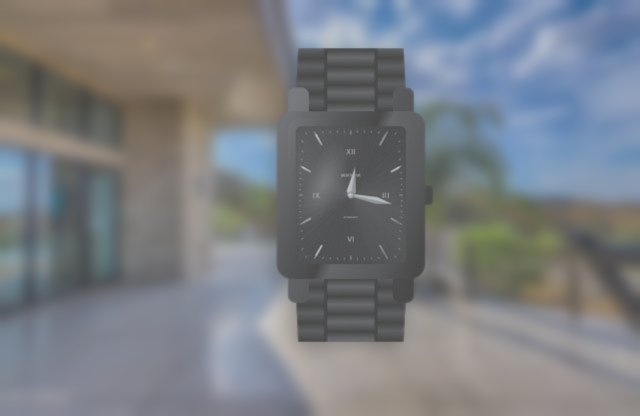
12:17
